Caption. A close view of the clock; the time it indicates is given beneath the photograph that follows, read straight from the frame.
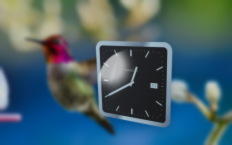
12:40
